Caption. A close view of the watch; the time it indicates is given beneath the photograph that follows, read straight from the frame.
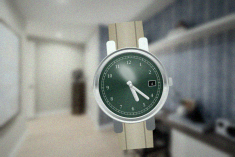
5:22
